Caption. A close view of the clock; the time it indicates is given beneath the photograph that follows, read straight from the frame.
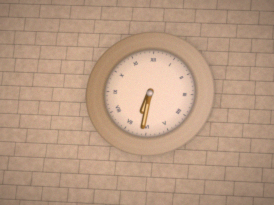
6:31
